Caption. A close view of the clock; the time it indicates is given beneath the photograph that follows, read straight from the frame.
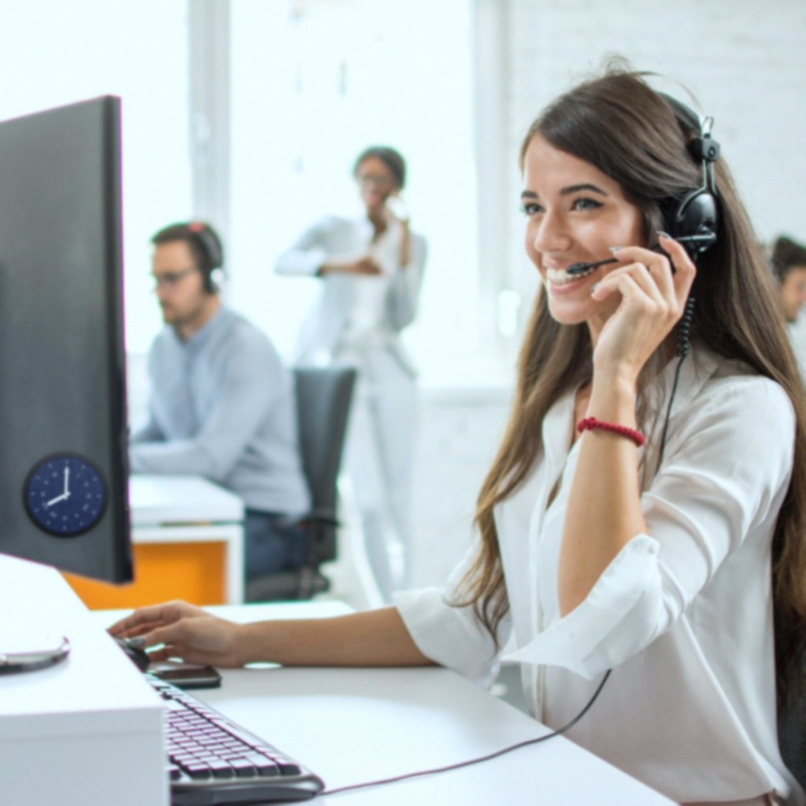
8:00
